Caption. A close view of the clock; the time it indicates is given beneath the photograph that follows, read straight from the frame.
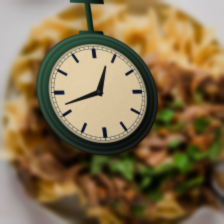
12:42
